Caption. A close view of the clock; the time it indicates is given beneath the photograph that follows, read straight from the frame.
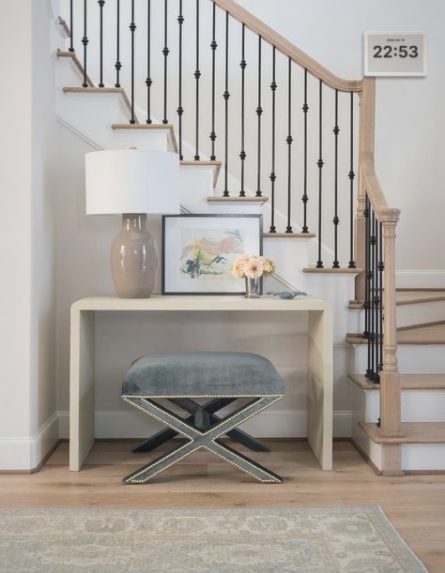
22:53
